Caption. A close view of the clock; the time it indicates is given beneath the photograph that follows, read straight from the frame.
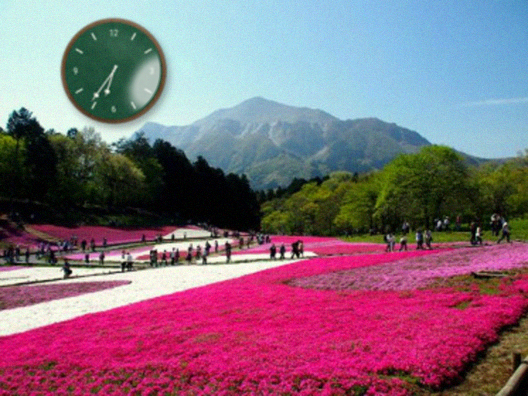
6:36
